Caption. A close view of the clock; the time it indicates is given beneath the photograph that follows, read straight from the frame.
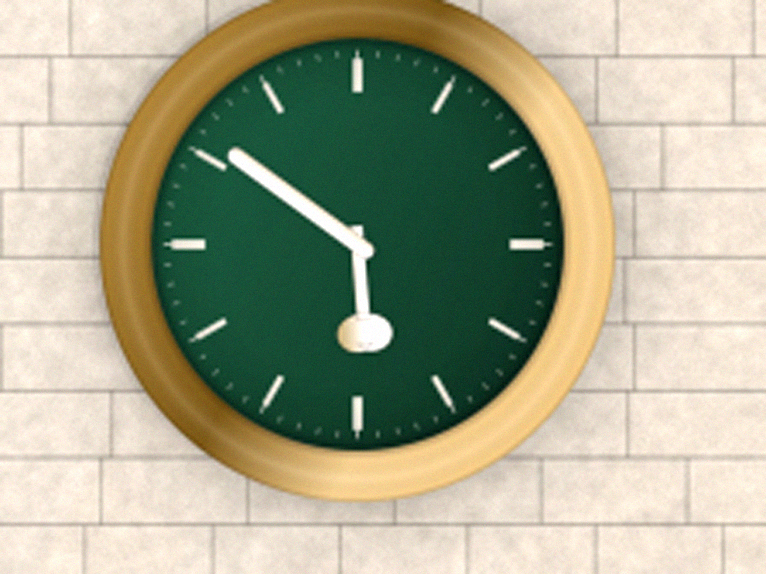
5:51
